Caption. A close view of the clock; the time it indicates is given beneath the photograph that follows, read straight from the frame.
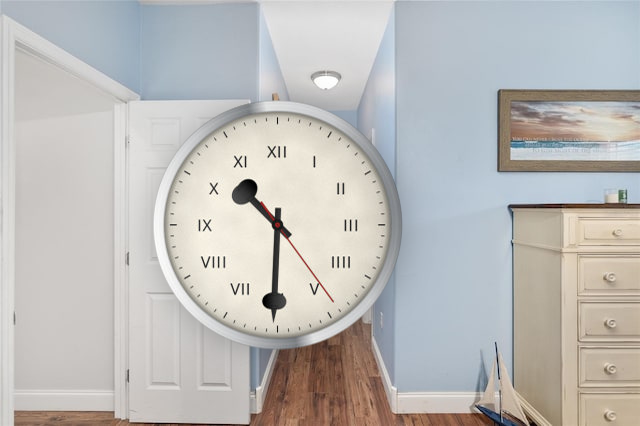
10:30:24
